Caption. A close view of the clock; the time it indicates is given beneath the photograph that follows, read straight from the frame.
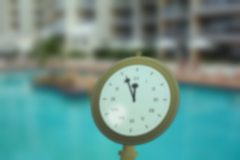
11:56
